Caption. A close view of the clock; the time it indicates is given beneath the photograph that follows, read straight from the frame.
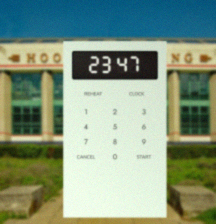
23:47
